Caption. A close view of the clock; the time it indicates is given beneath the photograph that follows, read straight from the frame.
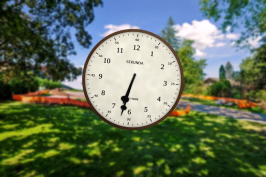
6:32
